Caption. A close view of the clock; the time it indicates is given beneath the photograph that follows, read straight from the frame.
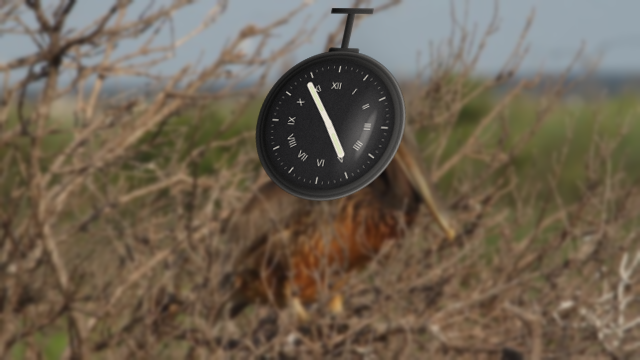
4:54
